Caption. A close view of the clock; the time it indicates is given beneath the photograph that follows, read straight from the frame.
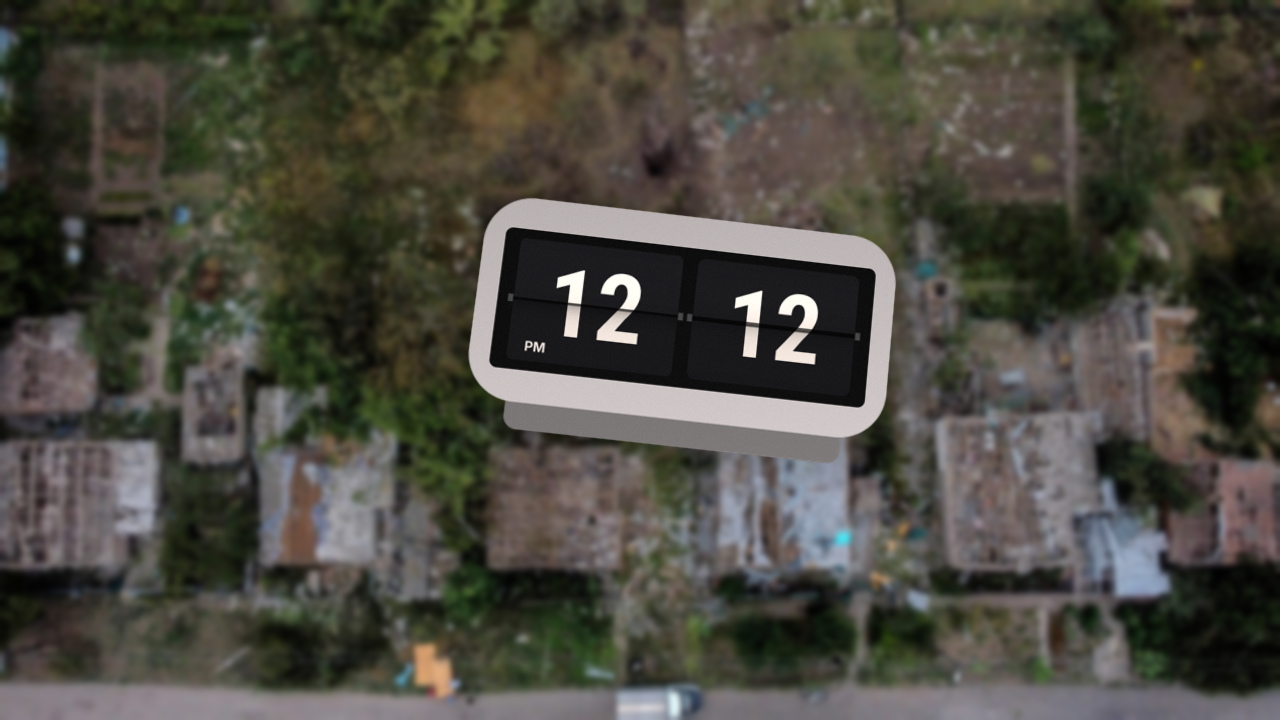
12:12
